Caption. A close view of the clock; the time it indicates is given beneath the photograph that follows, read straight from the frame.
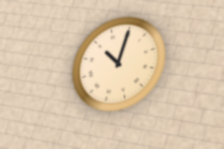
10:00
